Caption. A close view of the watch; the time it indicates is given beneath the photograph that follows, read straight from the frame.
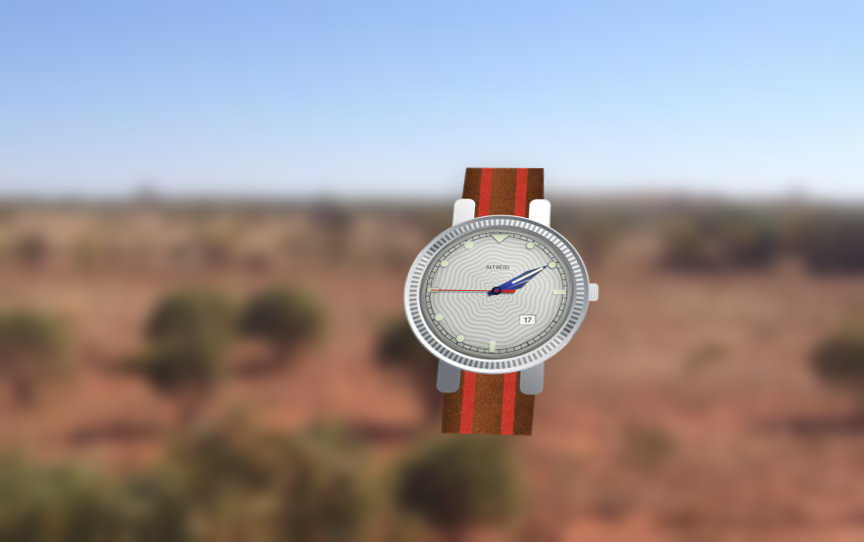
2:09:45
